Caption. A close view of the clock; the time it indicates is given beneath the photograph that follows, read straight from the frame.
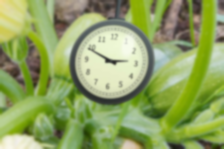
2:49
